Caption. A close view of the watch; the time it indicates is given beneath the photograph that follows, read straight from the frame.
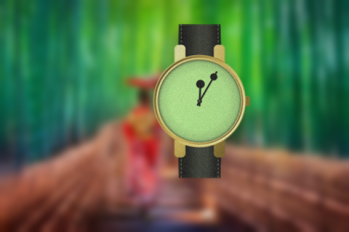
12:05
